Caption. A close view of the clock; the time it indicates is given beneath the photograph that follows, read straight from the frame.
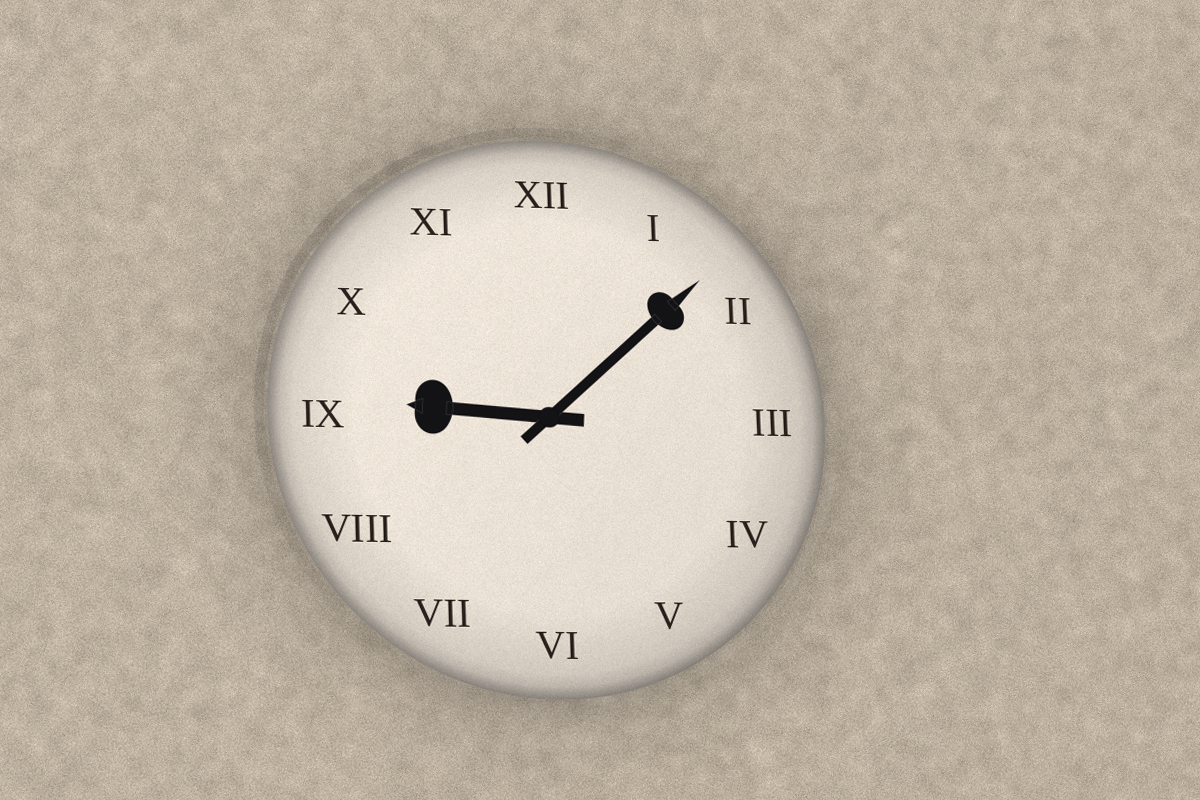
9:08
